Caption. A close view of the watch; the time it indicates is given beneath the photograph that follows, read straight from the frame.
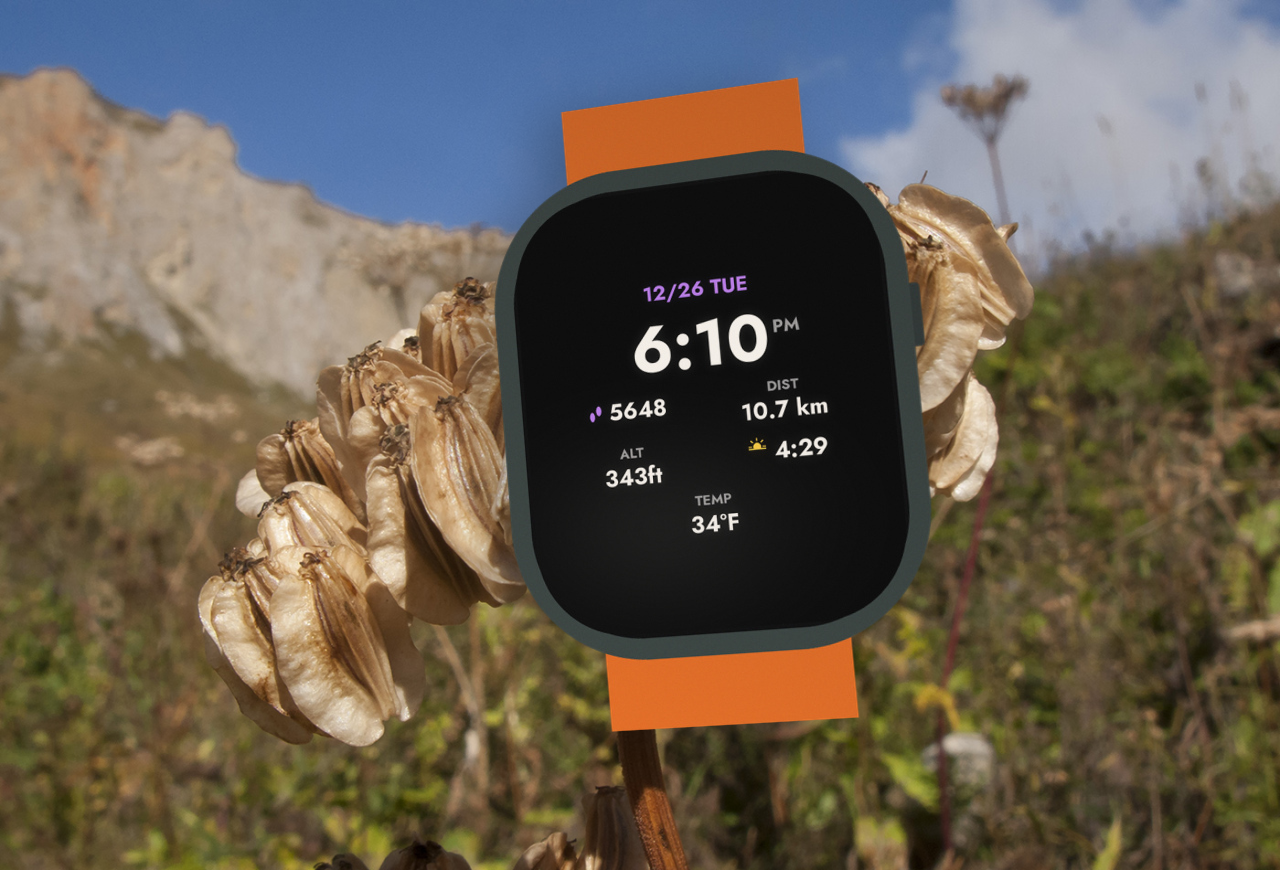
6:10
